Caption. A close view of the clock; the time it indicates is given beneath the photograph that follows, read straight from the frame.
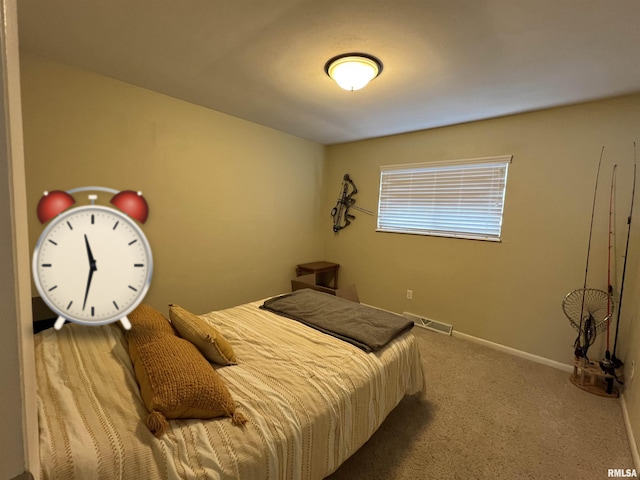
11:32
